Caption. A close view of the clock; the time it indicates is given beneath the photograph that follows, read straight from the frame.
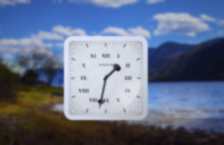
1:32
